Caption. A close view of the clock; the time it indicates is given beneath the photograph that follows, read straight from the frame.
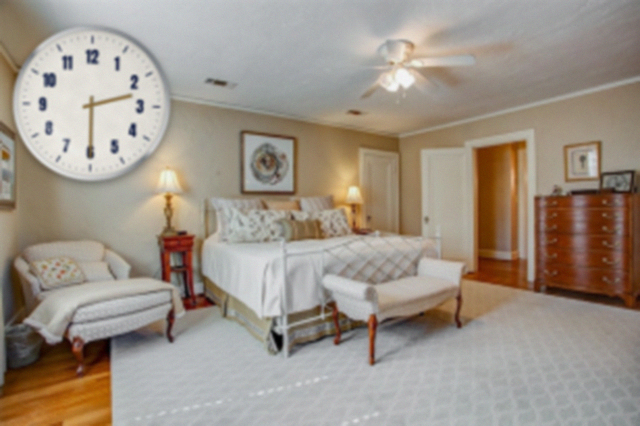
2:30
